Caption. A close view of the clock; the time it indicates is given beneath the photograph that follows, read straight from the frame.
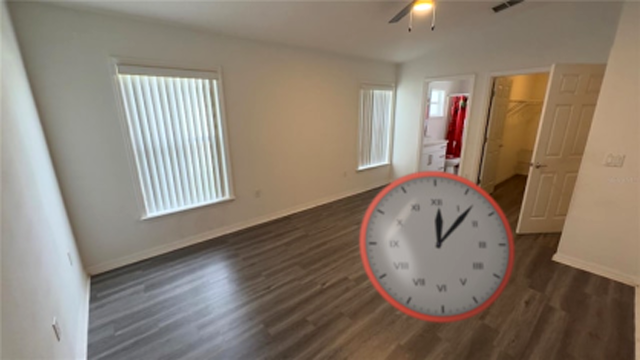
12:07
